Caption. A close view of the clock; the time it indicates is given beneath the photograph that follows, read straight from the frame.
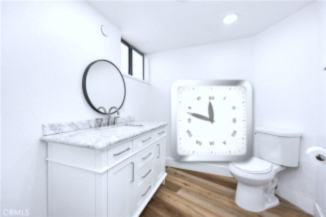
11:48
